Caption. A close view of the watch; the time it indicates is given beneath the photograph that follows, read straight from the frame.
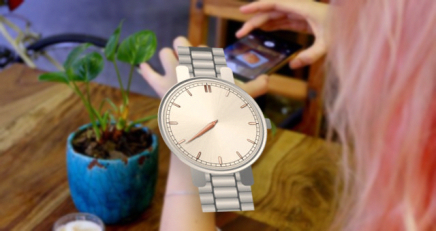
7:39
